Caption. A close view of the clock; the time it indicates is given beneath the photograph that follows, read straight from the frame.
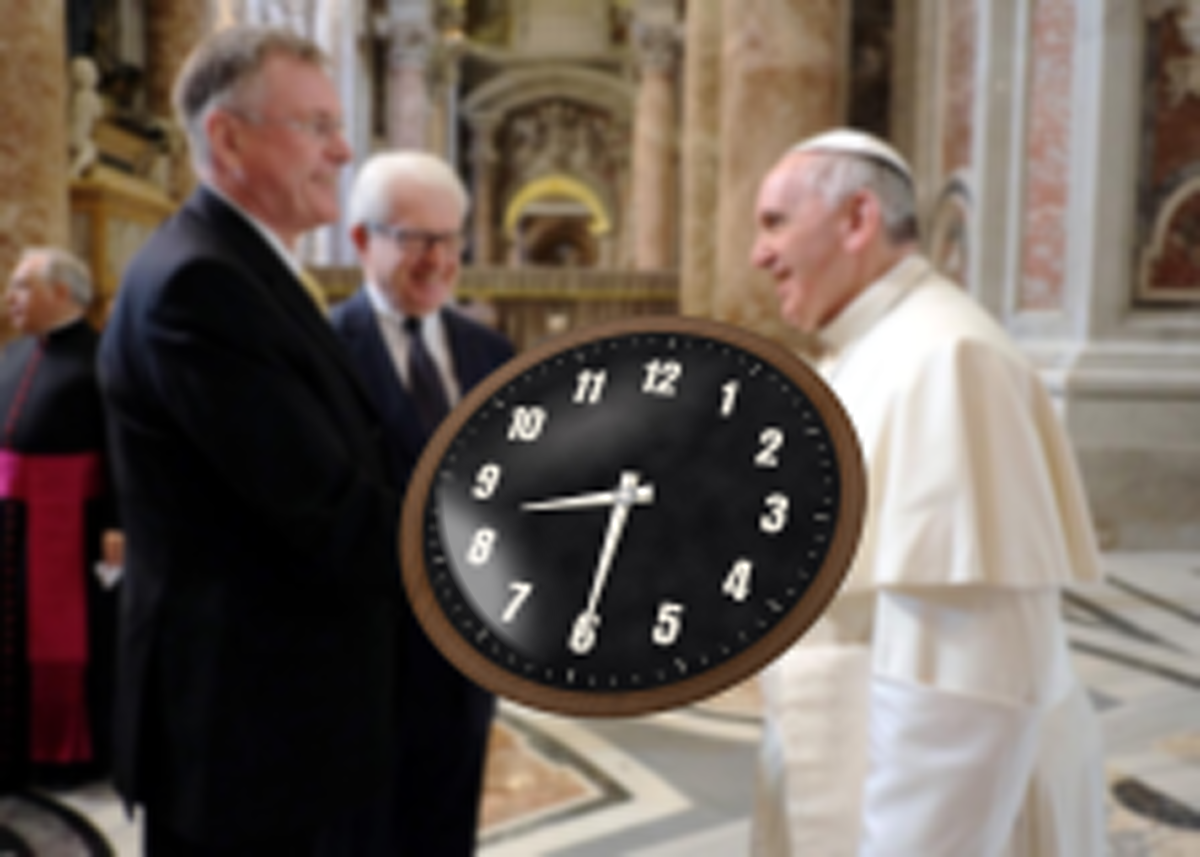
8:30
